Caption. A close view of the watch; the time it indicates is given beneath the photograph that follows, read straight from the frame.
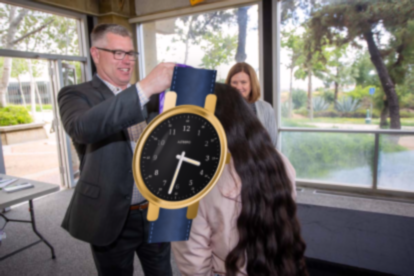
3:32
